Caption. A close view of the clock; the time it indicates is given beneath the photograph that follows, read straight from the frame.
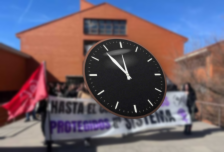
11:54
